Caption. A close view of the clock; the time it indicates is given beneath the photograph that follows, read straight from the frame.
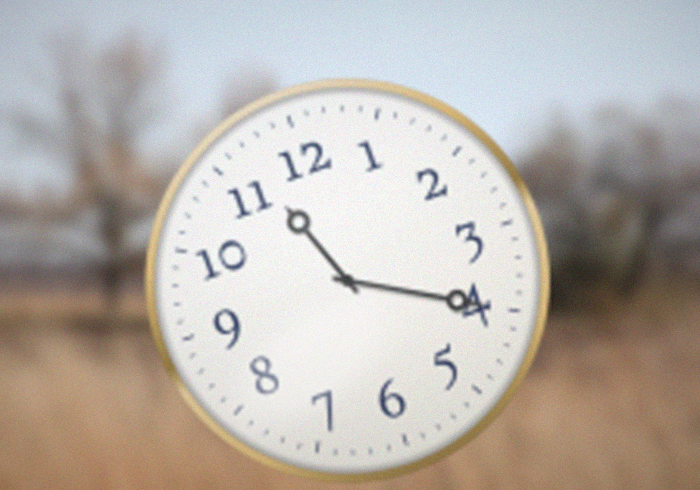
11:20
